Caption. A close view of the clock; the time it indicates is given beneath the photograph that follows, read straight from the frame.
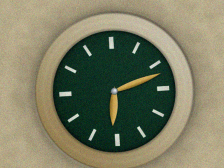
6:12
